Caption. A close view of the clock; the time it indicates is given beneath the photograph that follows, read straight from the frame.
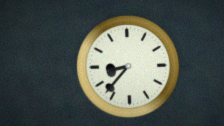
8:37
